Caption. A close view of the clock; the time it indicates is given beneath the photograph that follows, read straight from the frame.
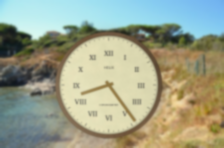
8:24
